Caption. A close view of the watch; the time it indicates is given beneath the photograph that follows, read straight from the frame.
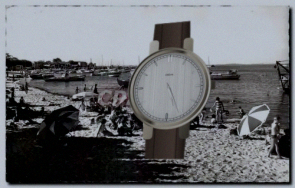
5:26
